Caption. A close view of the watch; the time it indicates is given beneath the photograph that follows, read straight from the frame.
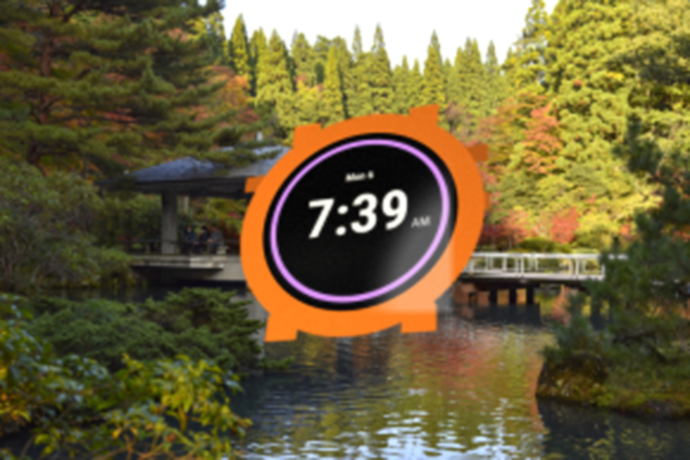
7:39
